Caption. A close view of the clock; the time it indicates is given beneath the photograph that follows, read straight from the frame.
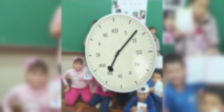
7:08
